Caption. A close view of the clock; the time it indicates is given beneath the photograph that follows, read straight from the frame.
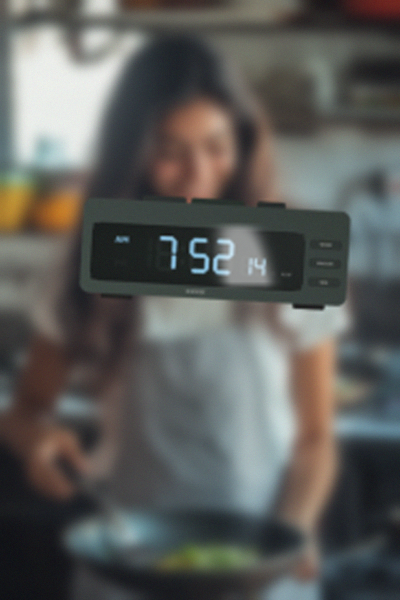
7:52:14
